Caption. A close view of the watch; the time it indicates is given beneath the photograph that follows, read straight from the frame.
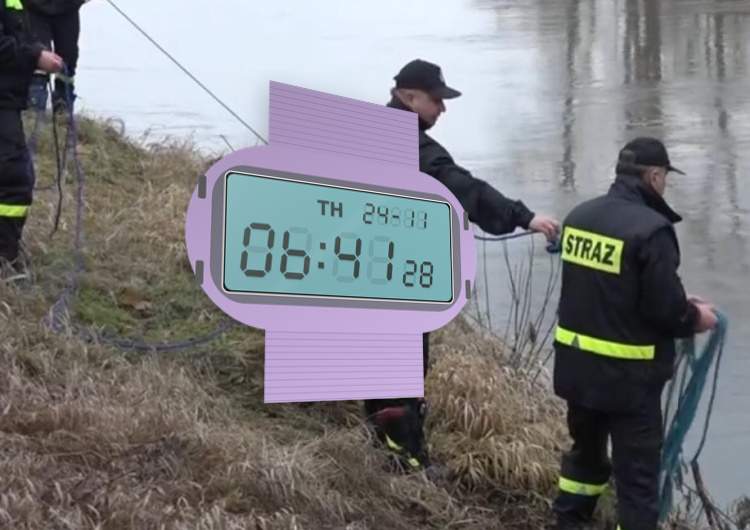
6:41:28
